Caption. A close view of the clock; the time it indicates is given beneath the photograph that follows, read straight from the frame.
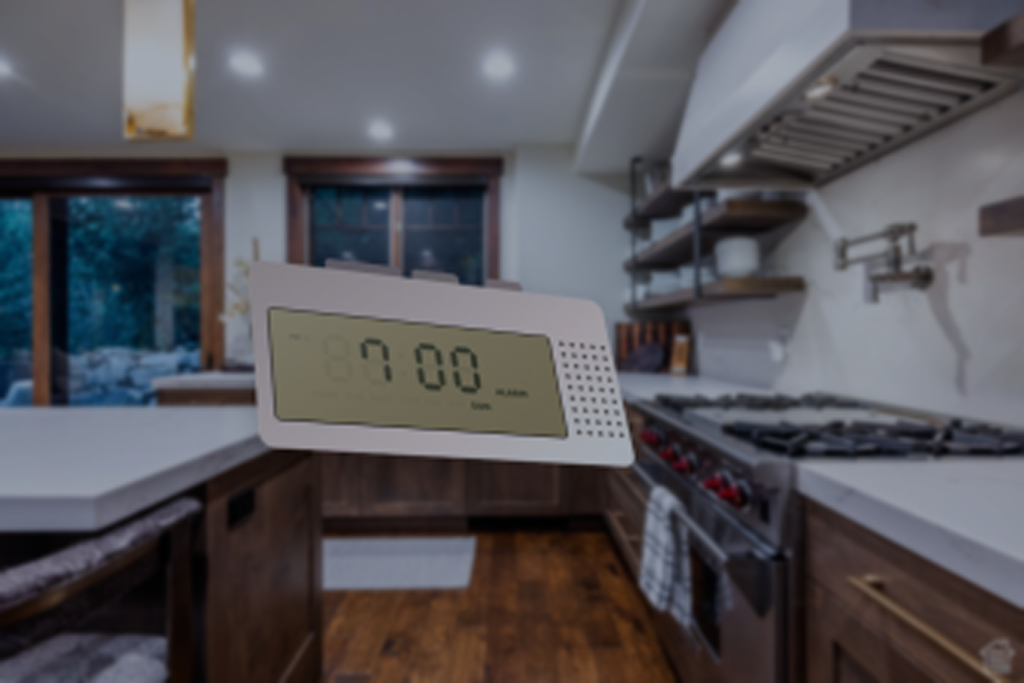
7:00
